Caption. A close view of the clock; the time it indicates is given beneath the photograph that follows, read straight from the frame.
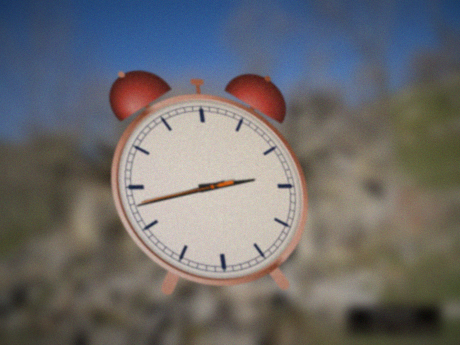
2:42:43
